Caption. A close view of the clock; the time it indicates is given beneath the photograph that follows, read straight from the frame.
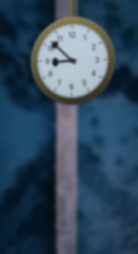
8:52
